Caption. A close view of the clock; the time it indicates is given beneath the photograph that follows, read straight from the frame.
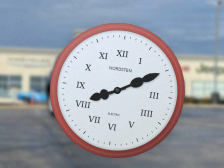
8:10
